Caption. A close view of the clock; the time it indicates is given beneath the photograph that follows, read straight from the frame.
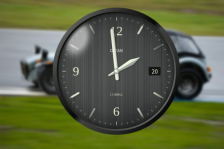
1:59
